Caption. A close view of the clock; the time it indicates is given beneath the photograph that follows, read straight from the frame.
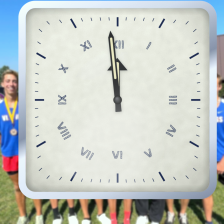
11:59
